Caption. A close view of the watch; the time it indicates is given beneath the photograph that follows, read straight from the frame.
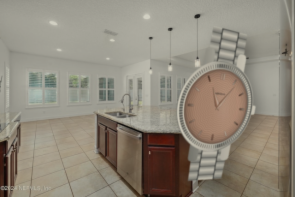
11:06
